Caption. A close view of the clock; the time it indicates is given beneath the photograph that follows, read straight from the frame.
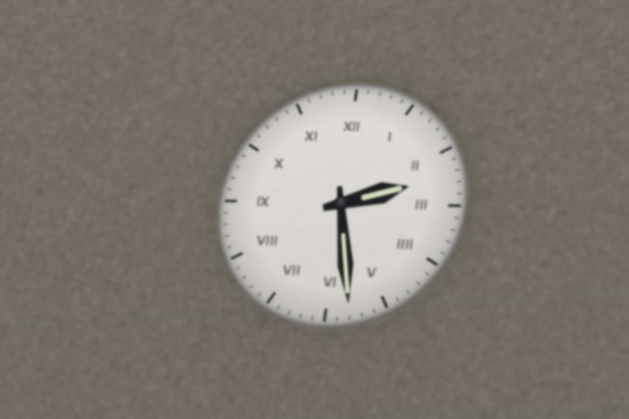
2:28
